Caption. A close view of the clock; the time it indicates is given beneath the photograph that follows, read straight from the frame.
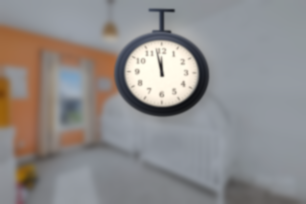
11:58
